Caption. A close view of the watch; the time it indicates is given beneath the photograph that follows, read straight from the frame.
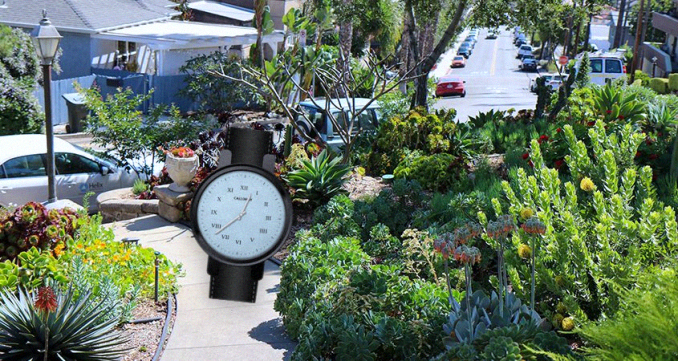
12:38
